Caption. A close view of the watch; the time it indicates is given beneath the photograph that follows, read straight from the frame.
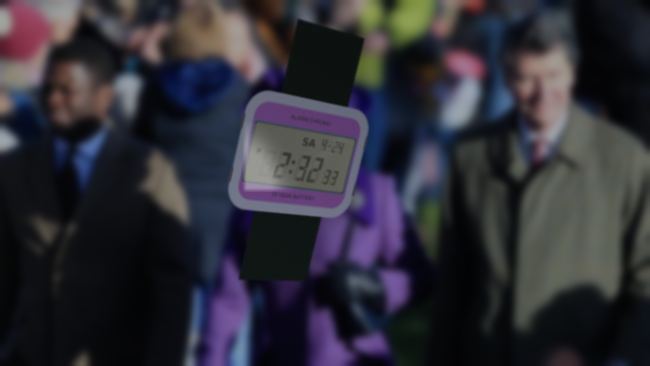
2:32:33
